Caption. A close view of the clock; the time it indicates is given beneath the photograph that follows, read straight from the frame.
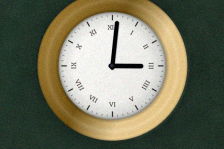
3:01
